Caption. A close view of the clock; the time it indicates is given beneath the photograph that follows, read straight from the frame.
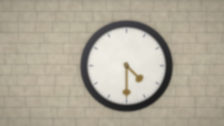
4:30
